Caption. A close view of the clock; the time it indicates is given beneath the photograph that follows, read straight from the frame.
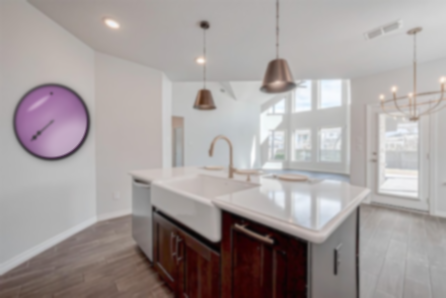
7:38
